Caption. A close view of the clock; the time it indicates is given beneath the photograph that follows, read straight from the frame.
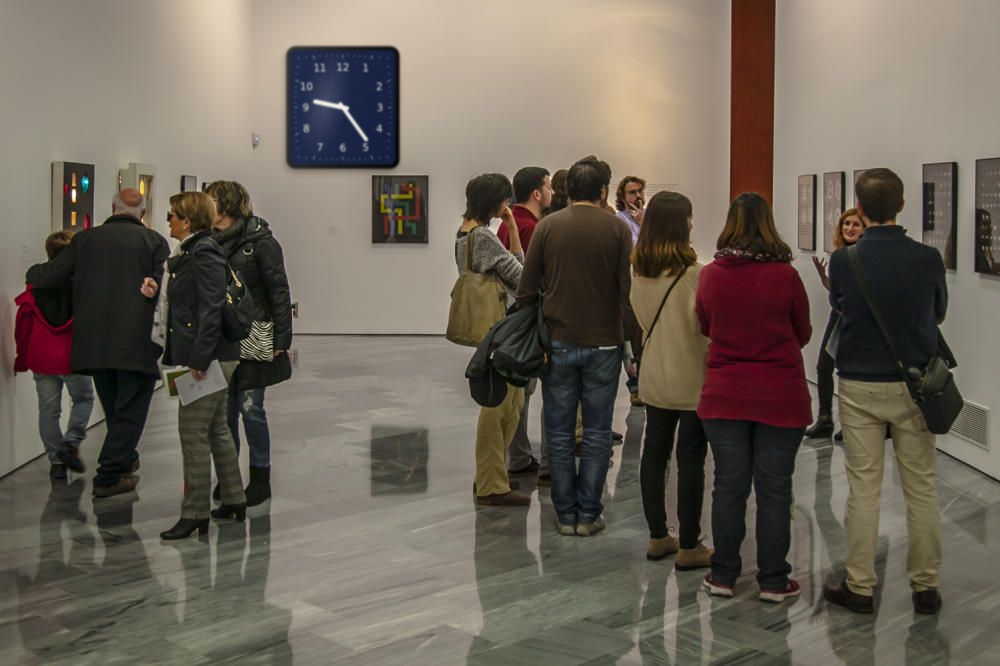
9:24
